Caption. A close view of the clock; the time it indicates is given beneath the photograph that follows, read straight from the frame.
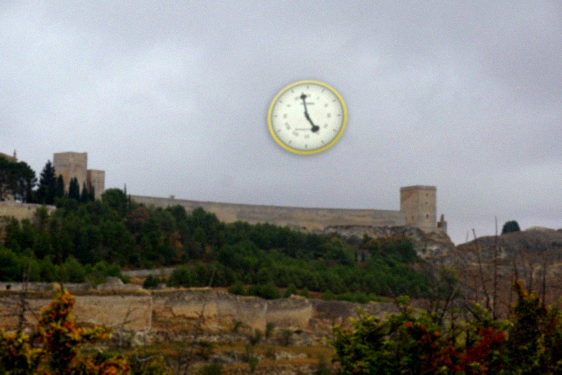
4:58
